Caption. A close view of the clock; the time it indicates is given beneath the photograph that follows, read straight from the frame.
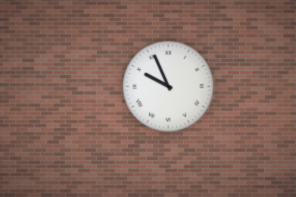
9:56
